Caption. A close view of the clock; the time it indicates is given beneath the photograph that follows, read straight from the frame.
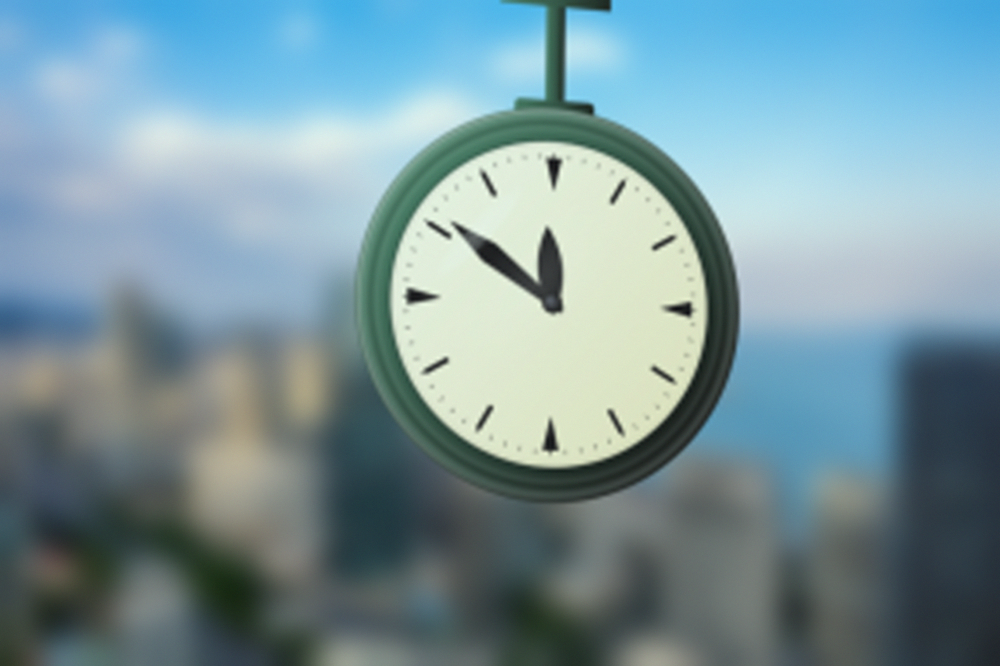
11:51
